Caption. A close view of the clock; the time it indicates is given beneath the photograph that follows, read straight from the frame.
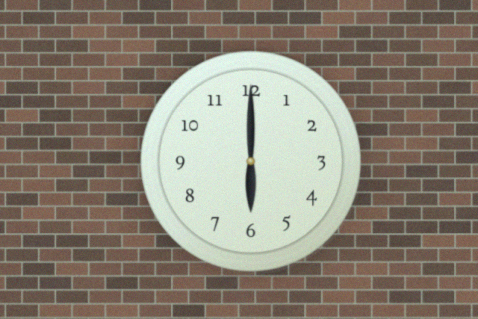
6:00
